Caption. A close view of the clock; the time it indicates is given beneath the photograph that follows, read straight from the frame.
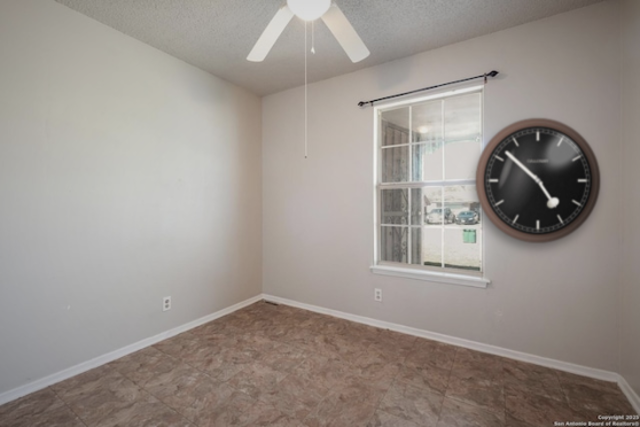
4:52
